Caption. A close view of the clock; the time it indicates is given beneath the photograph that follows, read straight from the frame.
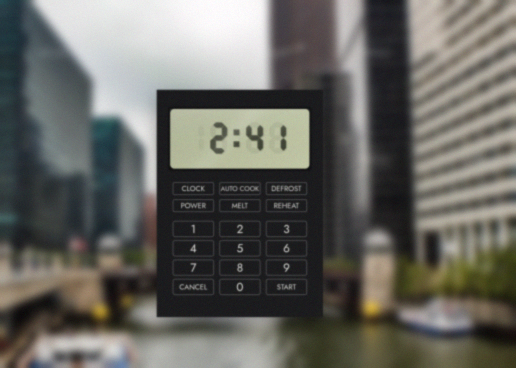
2:41
